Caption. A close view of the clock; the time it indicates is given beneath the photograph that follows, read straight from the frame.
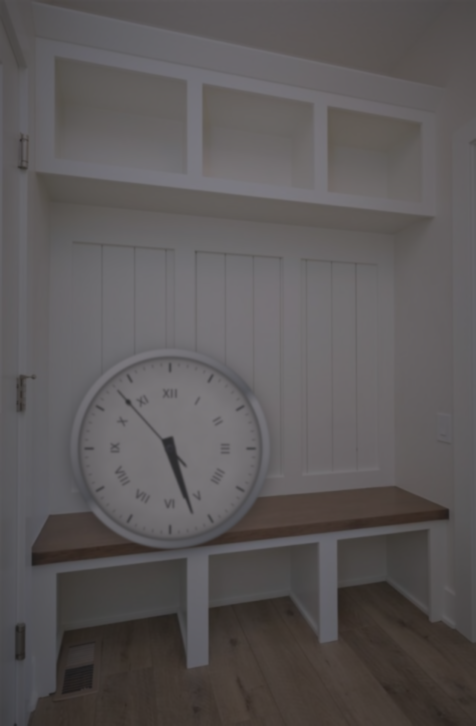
5:26:53
